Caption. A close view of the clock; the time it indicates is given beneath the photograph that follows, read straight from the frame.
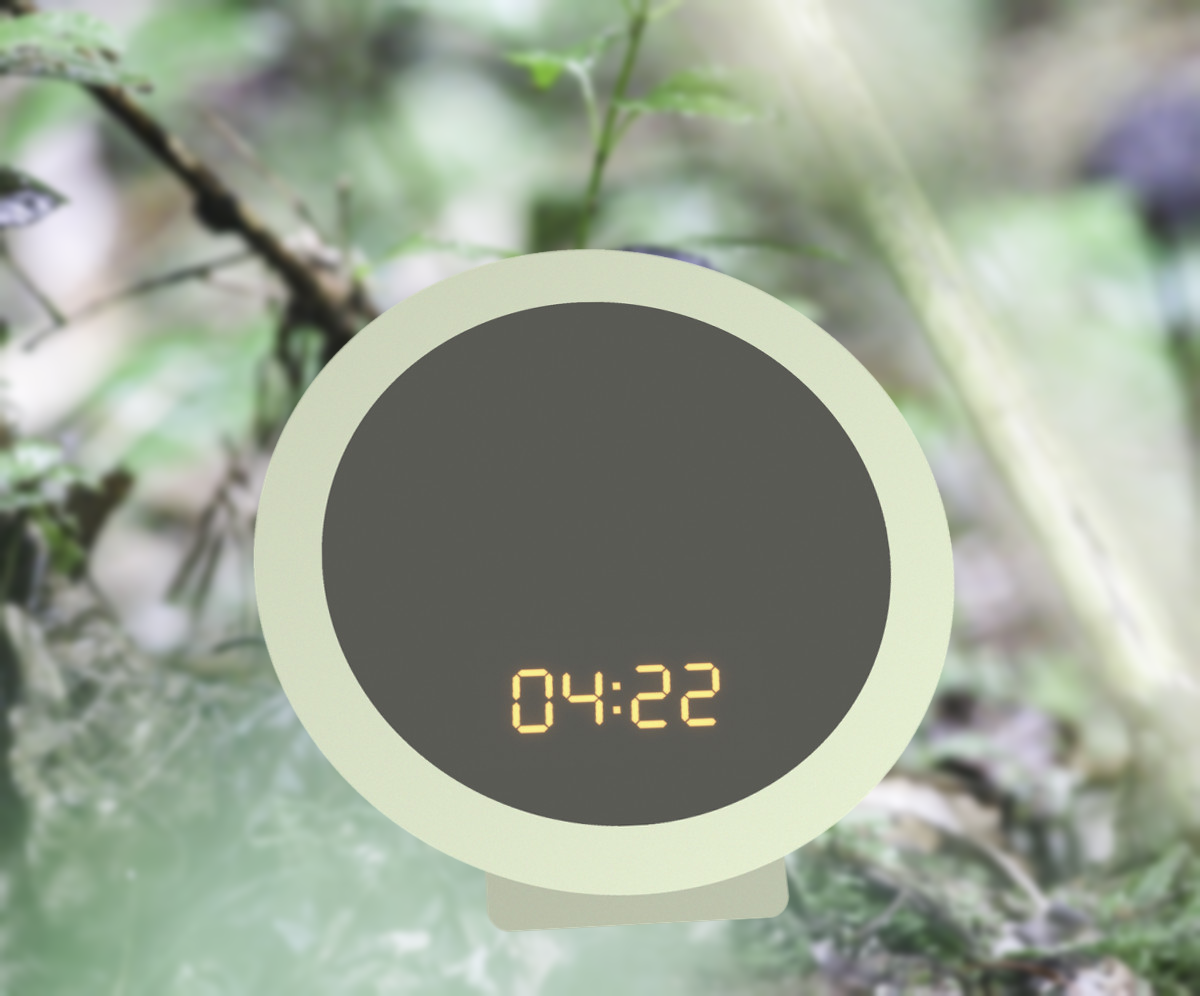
4:22
